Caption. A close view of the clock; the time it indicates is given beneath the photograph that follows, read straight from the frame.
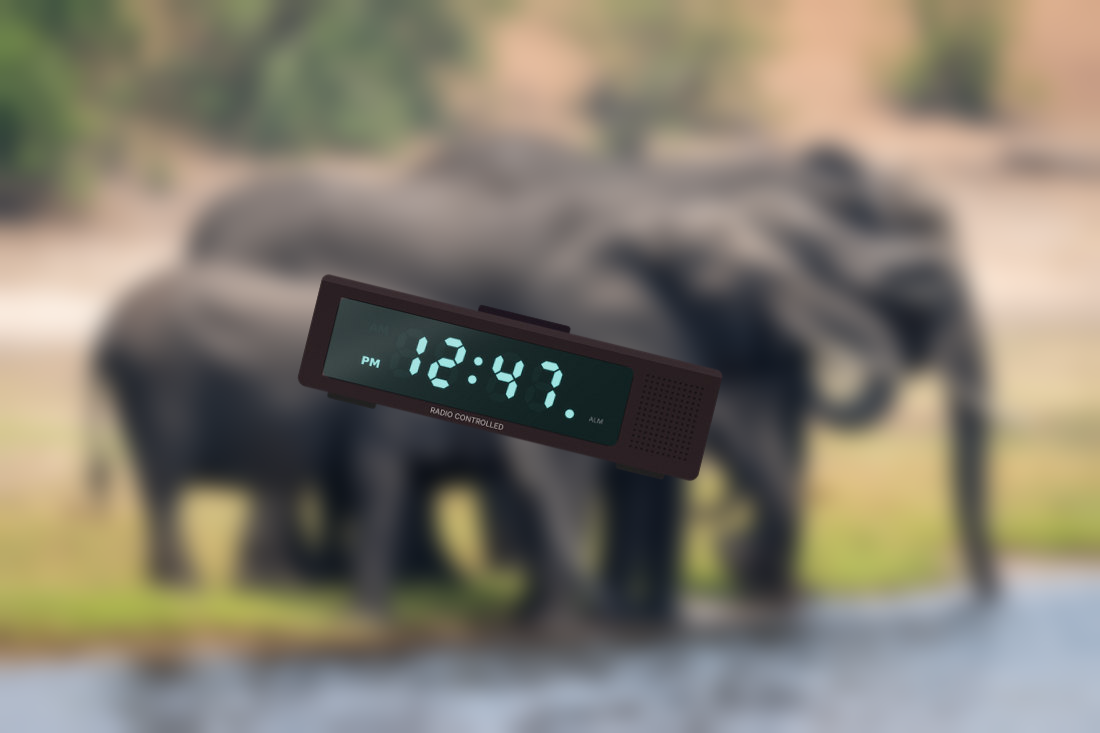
12:47
